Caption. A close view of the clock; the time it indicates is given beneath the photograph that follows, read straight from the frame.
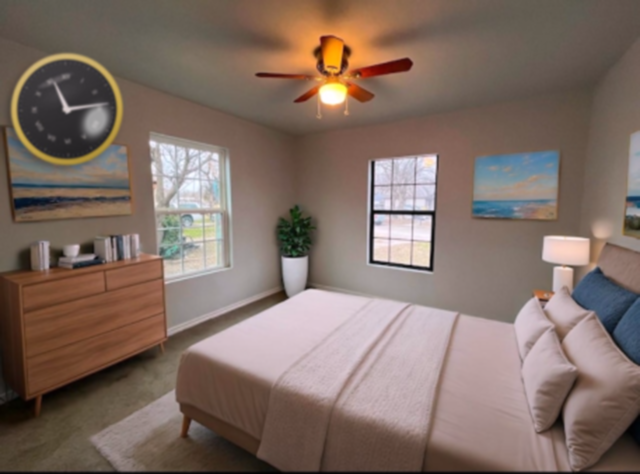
11:14
